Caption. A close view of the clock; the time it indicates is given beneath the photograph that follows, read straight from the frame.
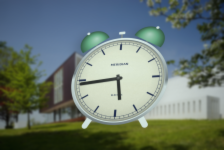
5:44
